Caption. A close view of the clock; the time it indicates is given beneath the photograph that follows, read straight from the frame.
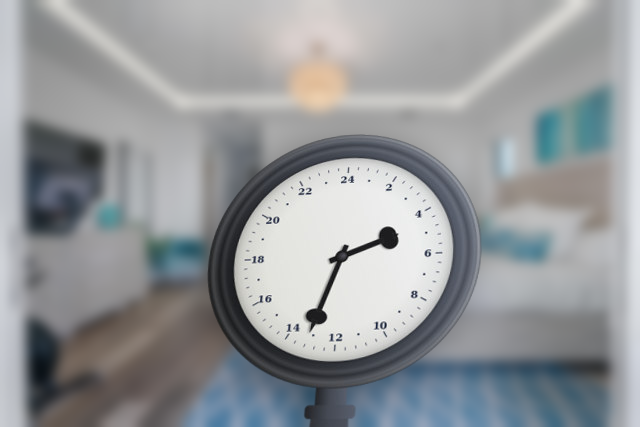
4:33
